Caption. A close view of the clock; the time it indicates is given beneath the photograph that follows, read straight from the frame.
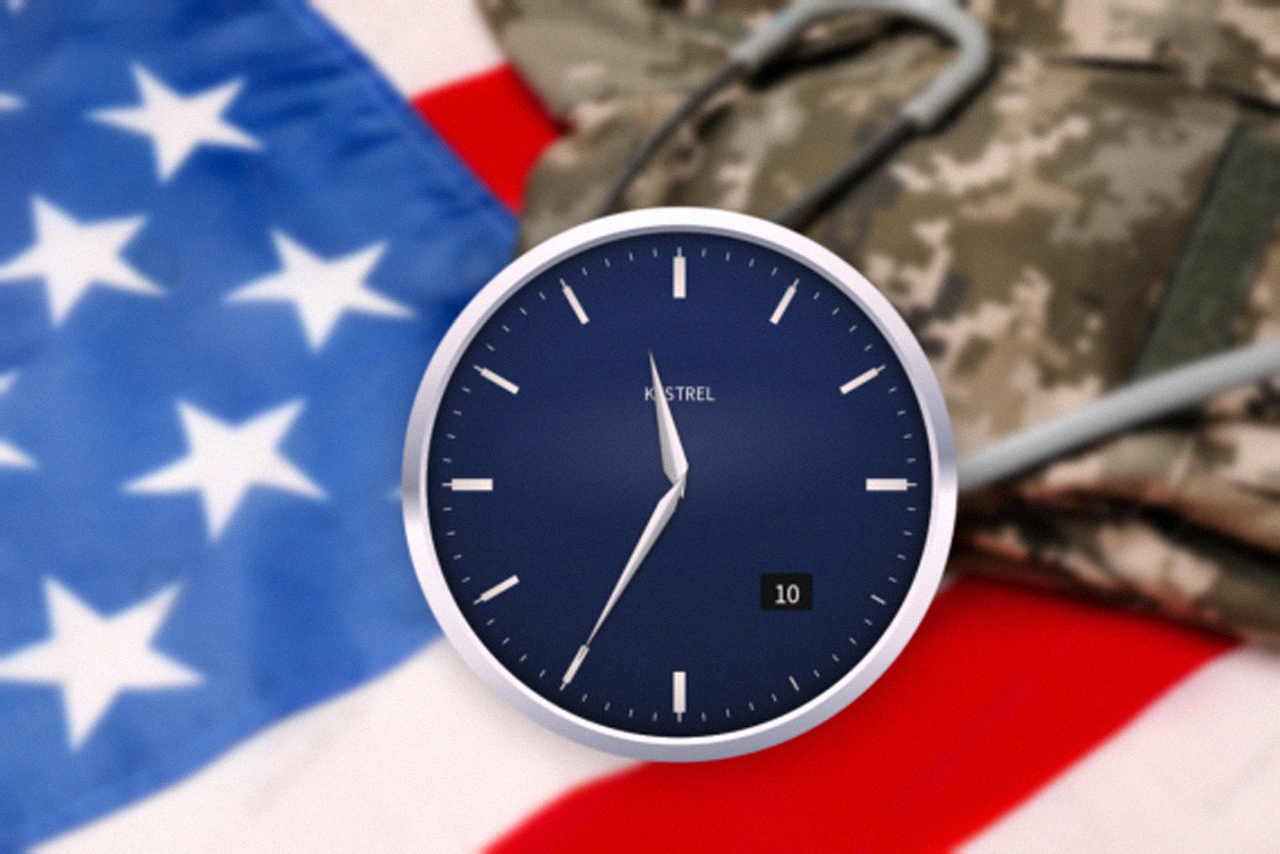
11:35
